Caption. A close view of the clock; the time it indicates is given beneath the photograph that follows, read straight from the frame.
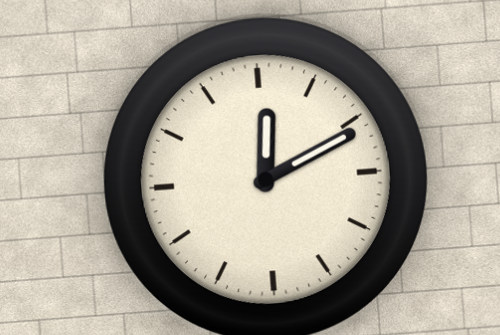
12:11
